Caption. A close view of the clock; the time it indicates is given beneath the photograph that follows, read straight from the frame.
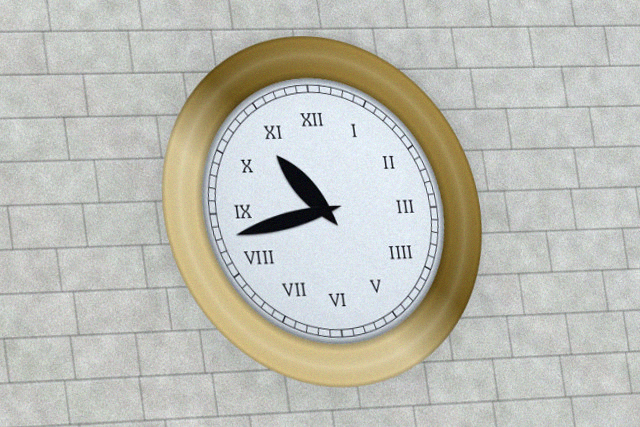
10:43
